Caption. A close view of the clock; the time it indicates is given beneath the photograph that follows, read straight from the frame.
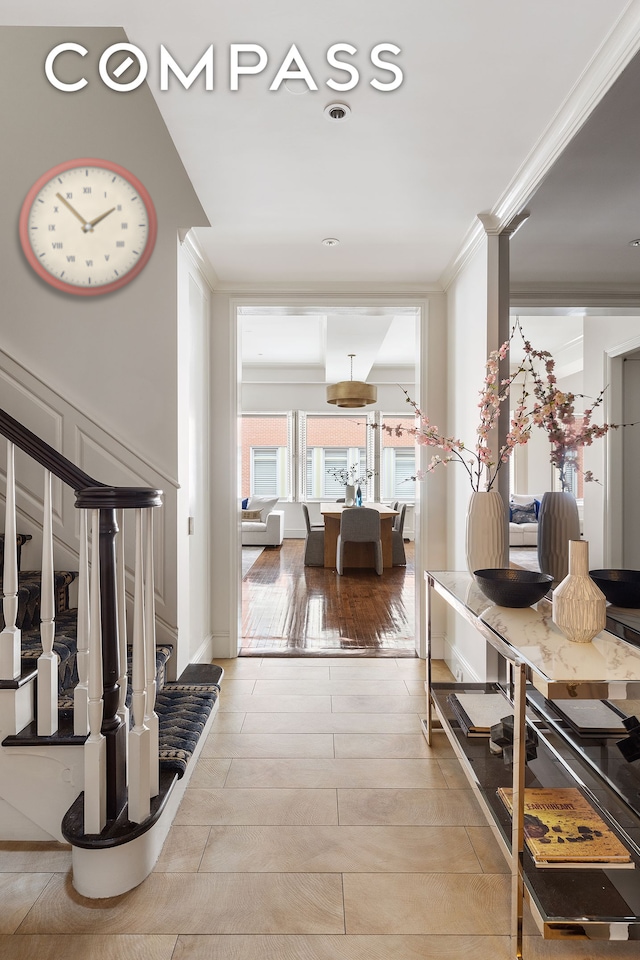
1:53
